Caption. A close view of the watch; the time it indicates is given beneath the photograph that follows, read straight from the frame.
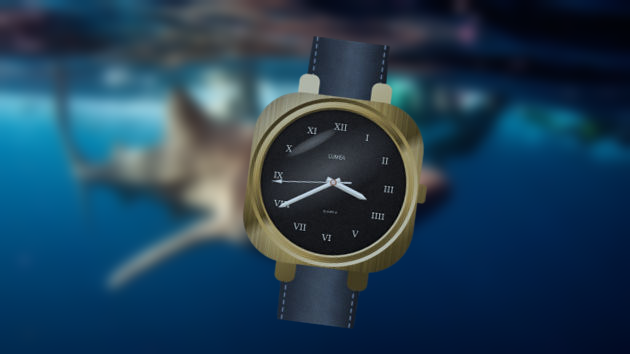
3:39:44
